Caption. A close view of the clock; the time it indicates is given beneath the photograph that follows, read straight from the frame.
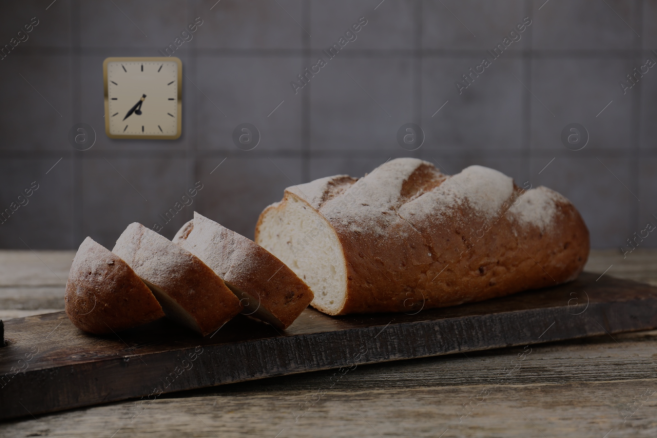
6:37
